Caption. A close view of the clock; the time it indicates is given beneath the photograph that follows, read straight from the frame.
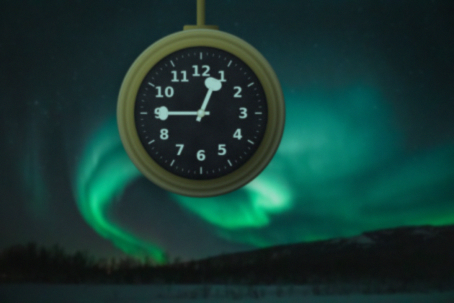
12:45
